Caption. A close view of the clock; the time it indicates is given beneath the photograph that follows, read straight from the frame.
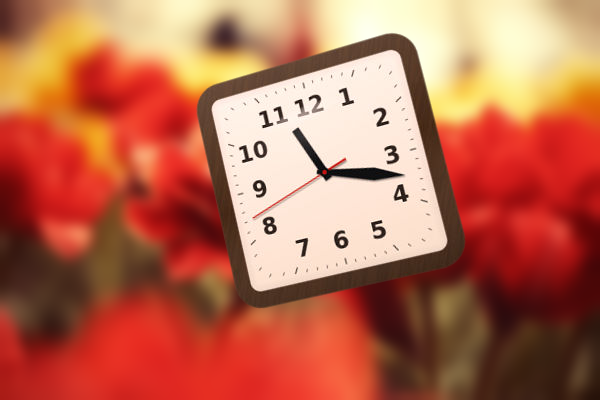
11:17:42
